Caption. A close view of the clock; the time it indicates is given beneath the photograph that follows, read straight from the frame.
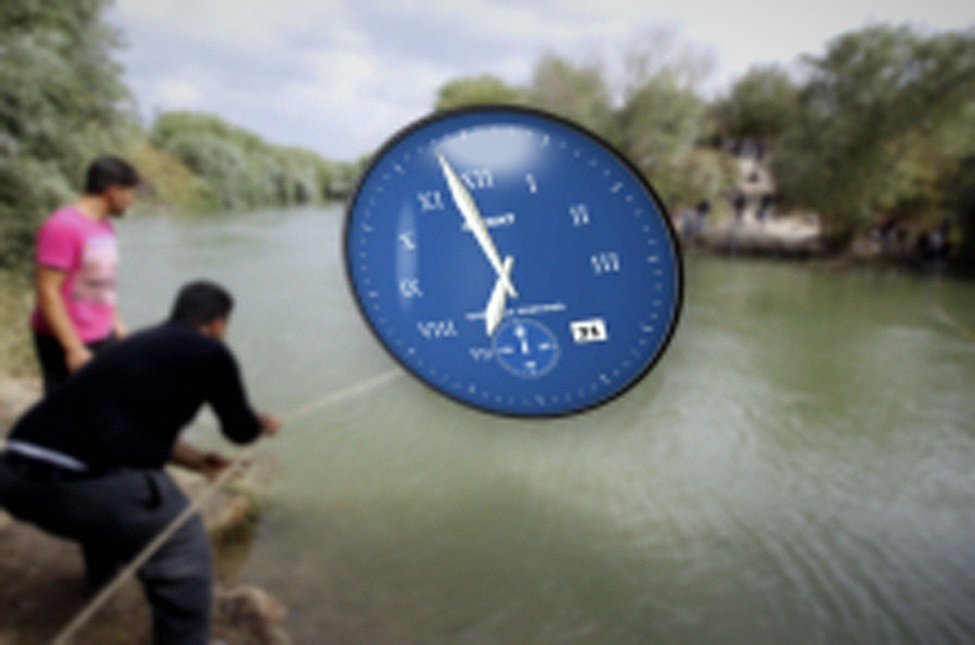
6:58
